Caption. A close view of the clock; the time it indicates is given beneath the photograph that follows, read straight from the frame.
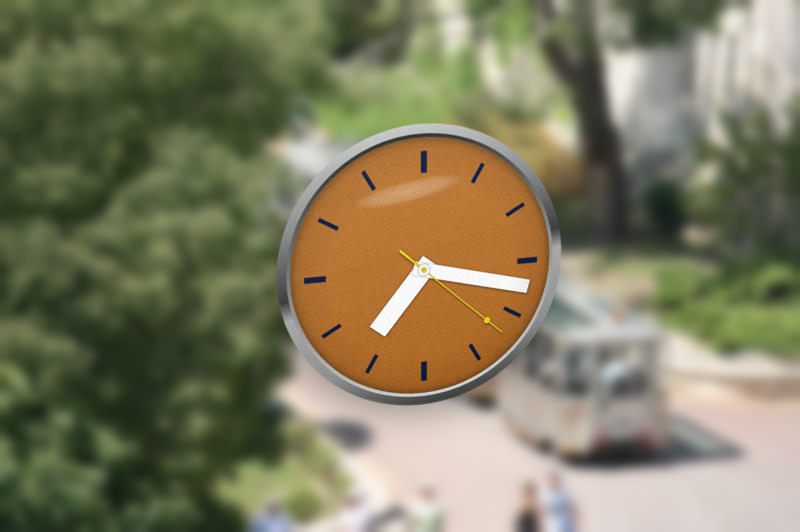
7:17:22
